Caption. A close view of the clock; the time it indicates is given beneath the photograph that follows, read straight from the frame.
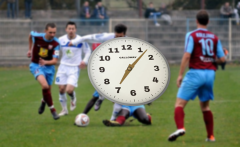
7:07
